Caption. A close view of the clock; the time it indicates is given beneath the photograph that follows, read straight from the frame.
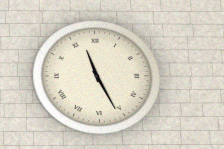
11:26
